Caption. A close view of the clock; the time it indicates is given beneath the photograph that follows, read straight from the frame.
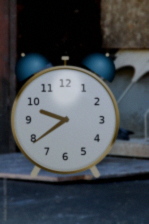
9:39
